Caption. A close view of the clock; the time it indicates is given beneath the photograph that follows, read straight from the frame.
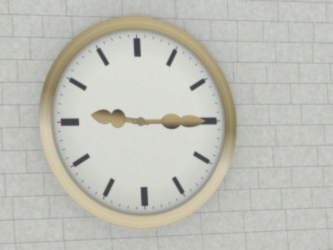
9:15
